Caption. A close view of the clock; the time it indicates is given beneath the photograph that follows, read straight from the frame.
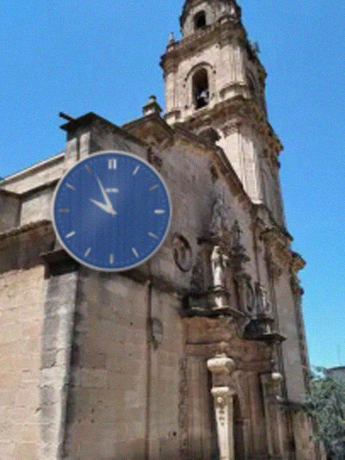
9:56
